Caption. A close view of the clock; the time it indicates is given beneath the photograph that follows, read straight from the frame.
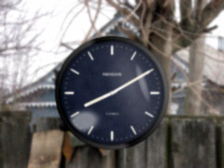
8:10
